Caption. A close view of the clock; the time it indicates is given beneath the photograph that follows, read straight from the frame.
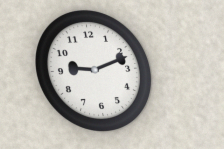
9:12
